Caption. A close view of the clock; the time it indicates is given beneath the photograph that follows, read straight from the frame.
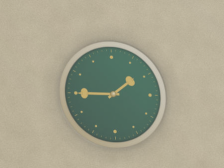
1:45
